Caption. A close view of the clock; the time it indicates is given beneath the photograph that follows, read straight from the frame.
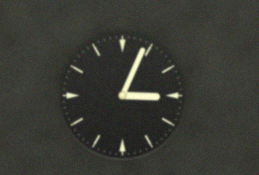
3:04
